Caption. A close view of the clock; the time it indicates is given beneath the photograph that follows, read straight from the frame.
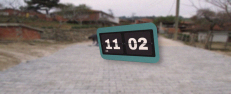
11:02
